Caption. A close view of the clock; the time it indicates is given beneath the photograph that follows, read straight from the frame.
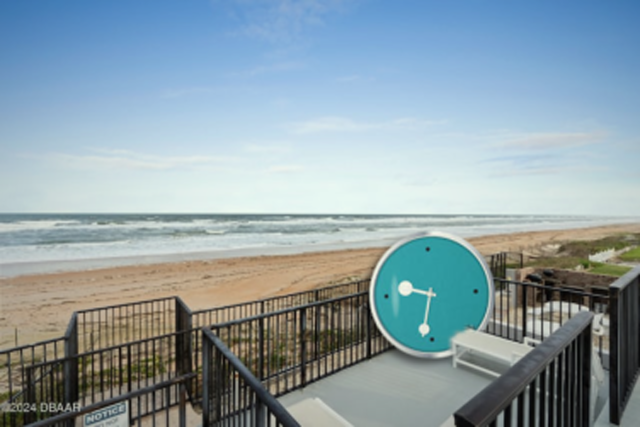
9:32
